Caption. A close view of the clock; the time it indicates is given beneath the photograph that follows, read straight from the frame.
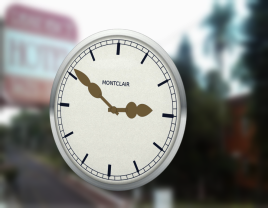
2:51
